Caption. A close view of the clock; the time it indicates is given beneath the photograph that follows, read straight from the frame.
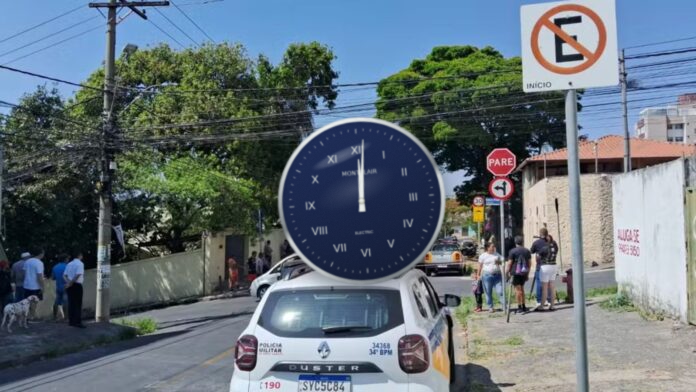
12:01
